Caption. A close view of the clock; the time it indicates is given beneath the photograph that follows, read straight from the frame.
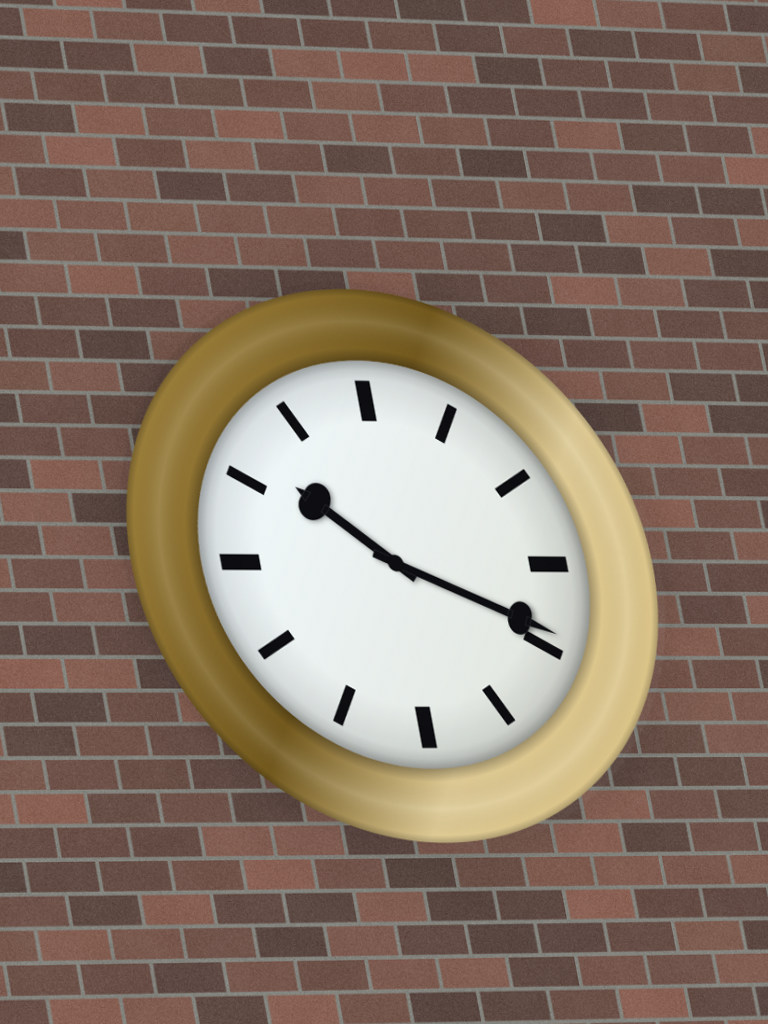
10:19
